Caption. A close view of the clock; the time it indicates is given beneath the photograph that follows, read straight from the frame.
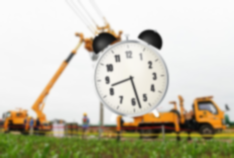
8:28
